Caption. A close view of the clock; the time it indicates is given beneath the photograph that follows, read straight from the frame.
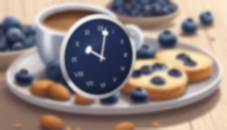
10:02
